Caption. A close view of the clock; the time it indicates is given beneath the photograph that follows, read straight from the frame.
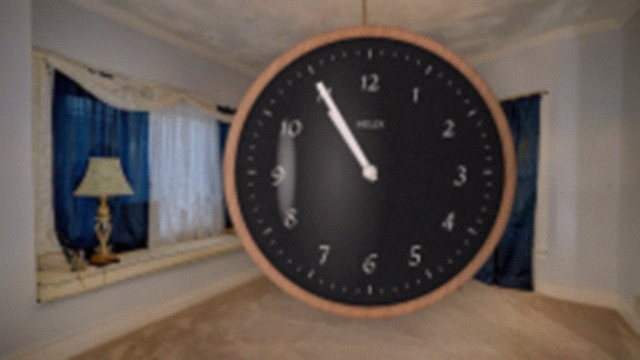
10:55
